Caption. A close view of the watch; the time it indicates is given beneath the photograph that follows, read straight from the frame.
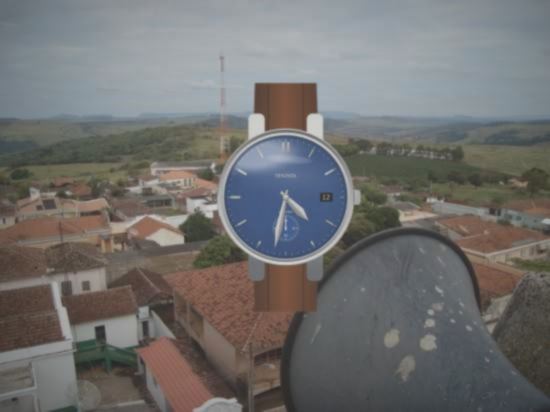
4:32
